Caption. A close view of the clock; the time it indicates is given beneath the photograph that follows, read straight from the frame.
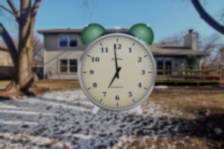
6:59
